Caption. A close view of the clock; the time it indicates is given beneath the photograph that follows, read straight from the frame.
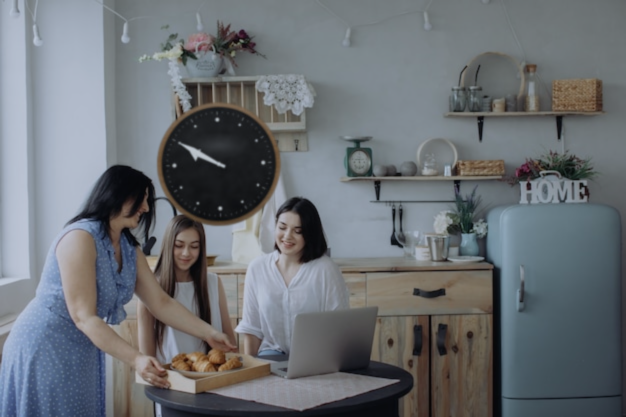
9:50
